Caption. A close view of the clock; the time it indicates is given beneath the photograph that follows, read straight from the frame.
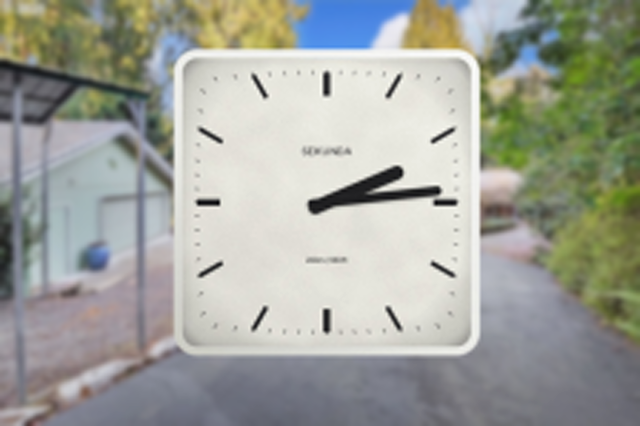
2:14
